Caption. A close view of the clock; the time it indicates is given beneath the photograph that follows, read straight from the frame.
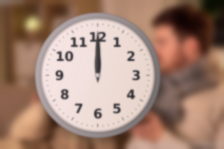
12:00
